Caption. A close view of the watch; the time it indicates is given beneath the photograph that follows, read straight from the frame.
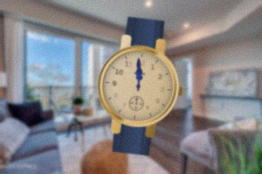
11:59
